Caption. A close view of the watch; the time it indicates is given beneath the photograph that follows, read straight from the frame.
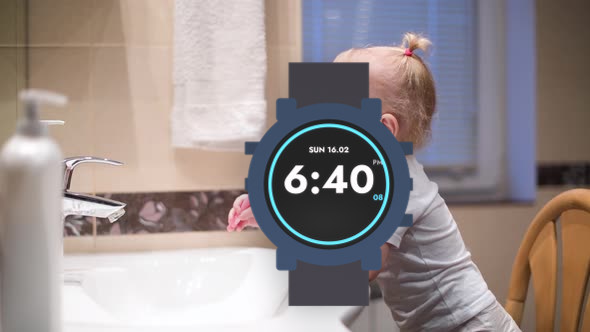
6:40:08
